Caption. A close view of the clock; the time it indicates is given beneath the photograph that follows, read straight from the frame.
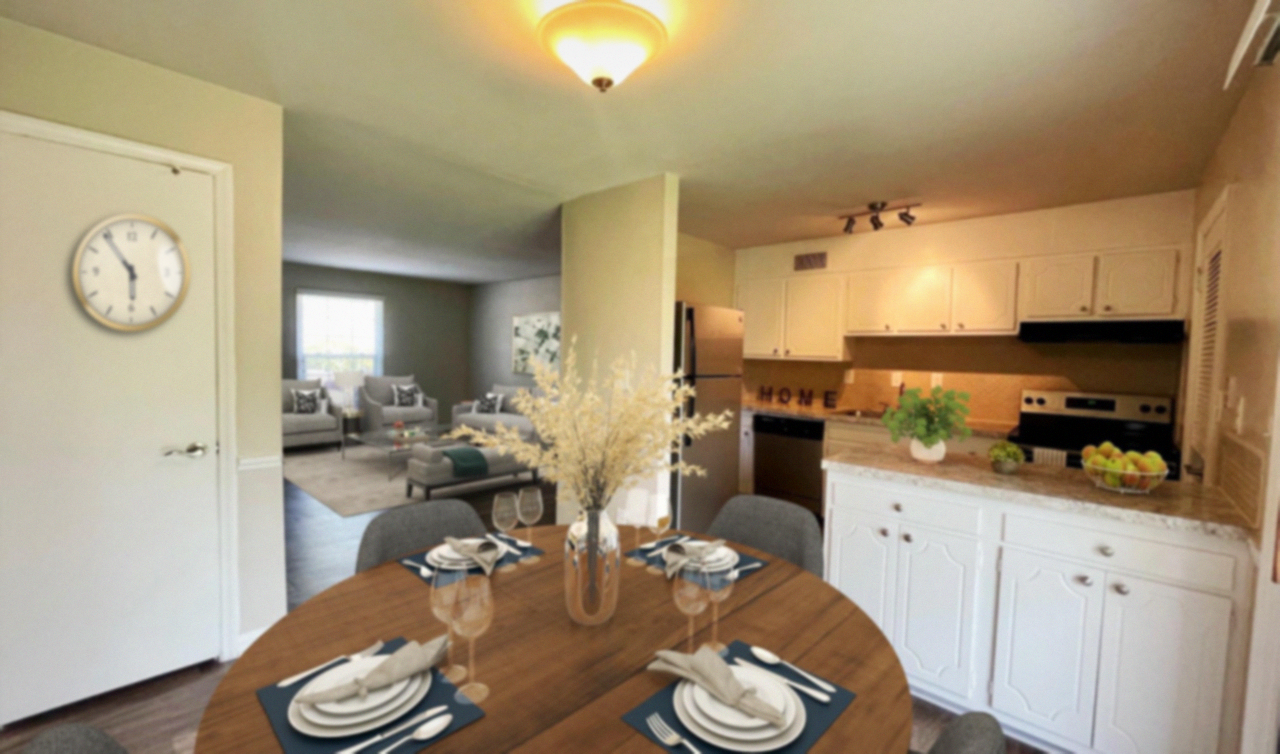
5:54
